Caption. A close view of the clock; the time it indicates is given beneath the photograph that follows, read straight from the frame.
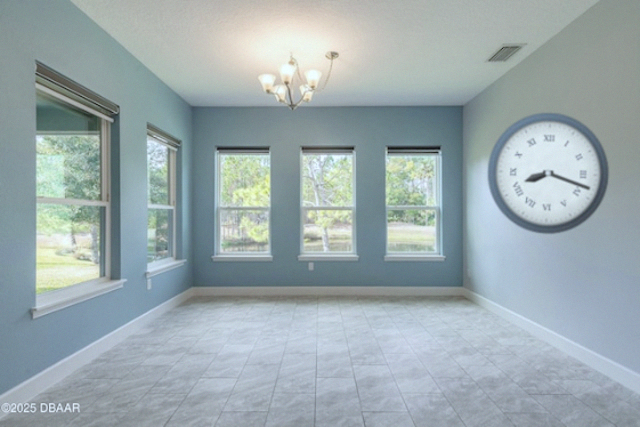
8:18
